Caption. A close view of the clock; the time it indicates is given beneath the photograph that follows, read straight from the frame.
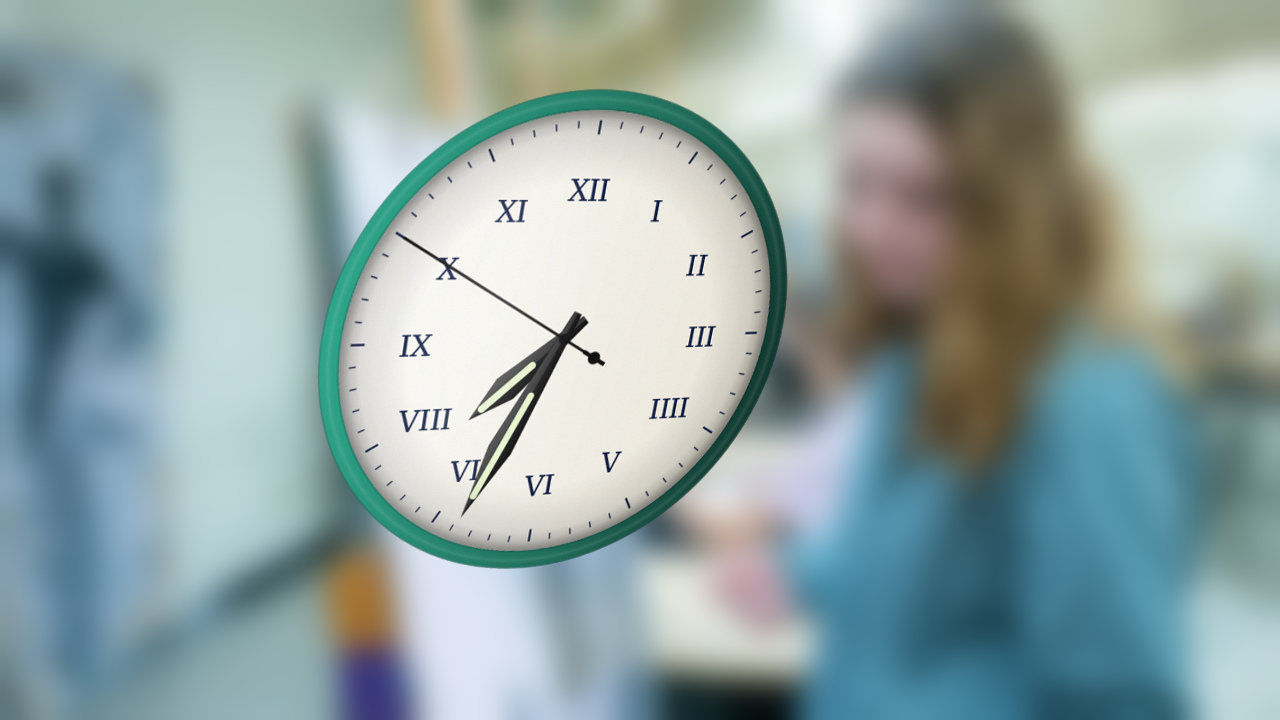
7:33:50
